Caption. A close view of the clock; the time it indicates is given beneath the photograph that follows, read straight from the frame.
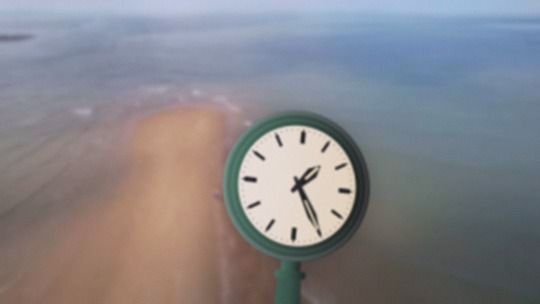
1:25
